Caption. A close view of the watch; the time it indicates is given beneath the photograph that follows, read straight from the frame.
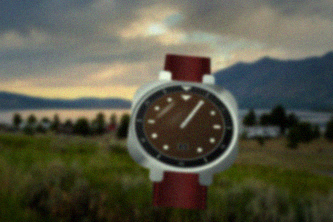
1:05
